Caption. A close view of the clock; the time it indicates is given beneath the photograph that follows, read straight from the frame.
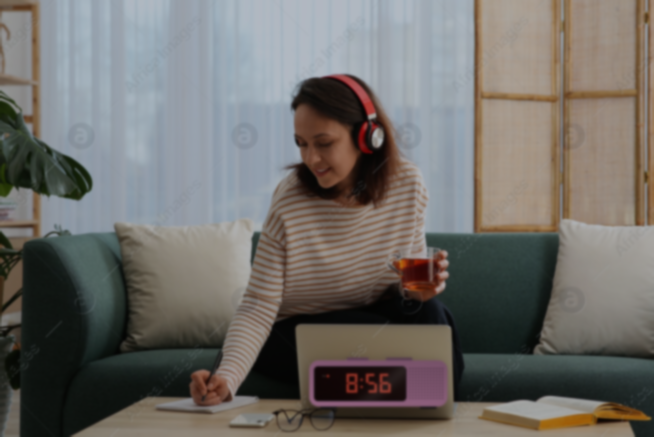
8:56
